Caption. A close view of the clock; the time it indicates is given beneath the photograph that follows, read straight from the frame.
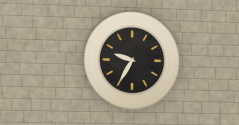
9:35
